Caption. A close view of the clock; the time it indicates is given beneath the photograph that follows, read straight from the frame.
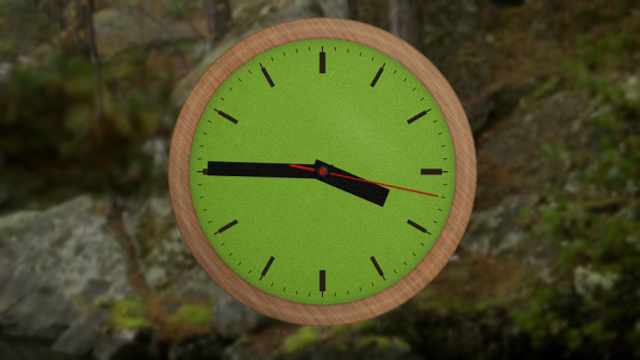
3:45:17
